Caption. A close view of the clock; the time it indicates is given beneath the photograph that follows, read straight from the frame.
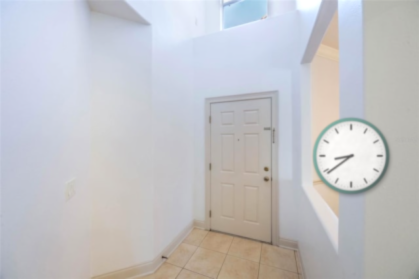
8:39
